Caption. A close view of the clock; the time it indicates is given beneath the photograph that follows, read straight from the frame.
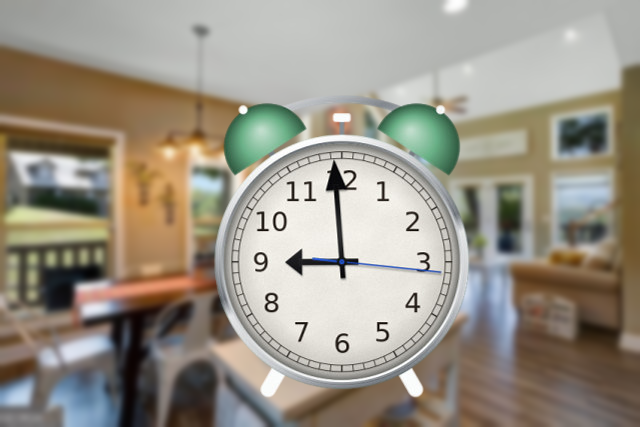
8:59:16
